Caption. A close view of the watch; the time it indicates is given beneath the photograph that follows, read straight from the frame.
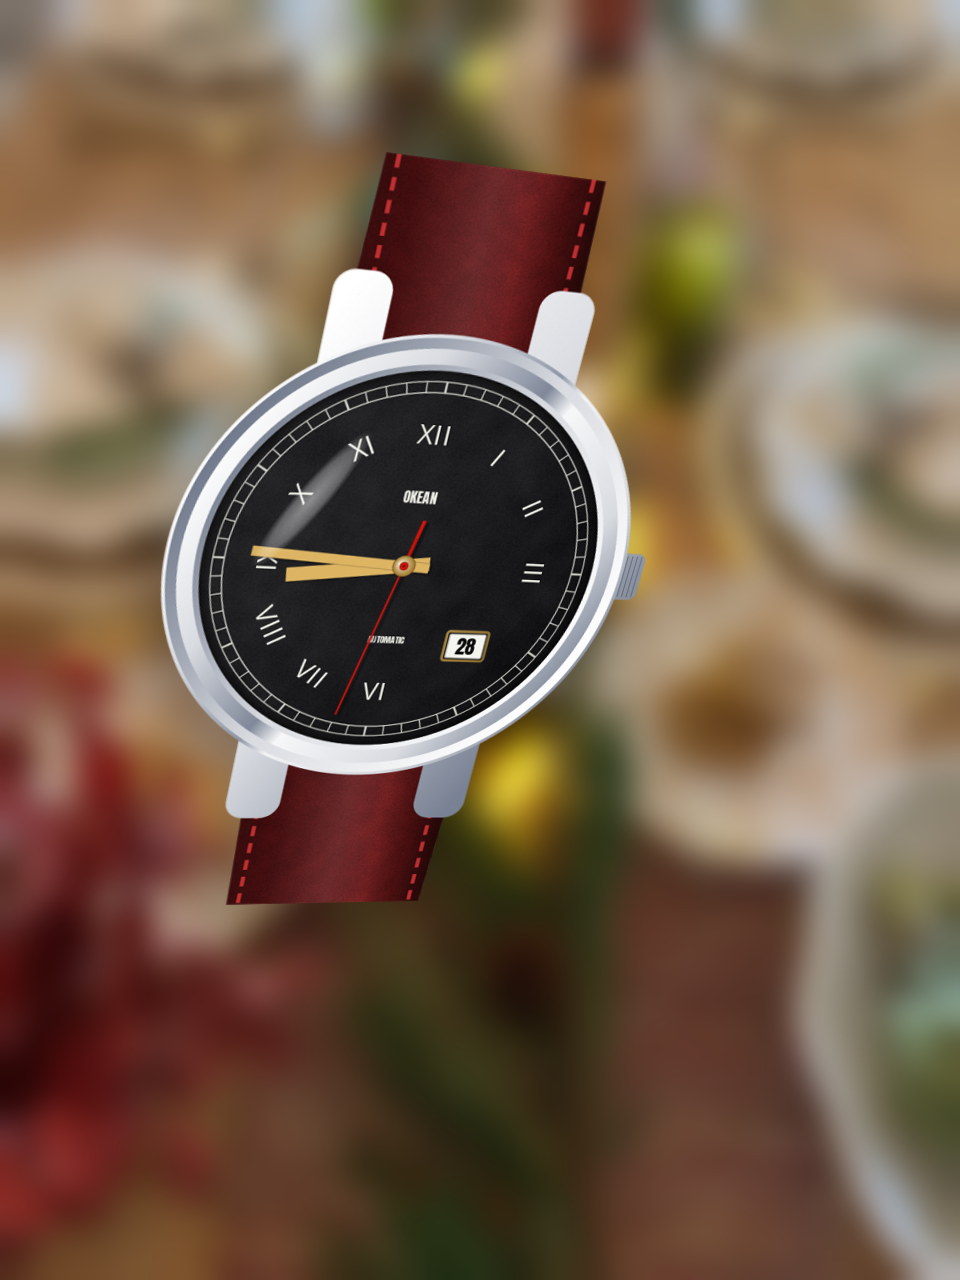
8:45:32
